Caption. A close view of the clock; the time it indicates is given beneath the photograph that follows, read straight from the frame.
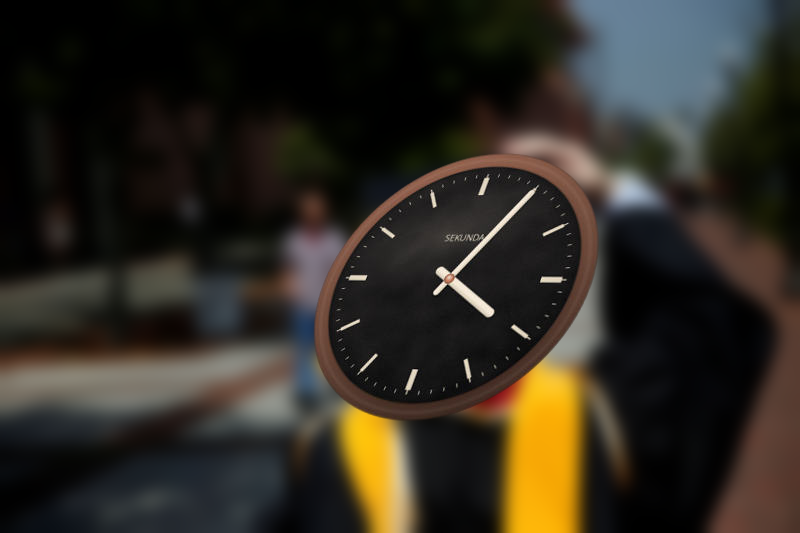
4:05
